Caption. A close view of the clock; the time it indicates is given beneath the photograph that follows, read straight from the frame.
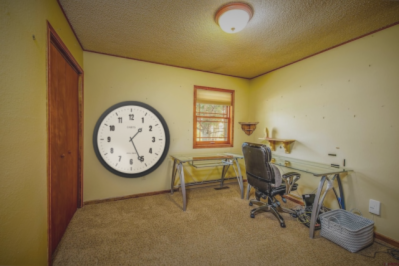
1:26
